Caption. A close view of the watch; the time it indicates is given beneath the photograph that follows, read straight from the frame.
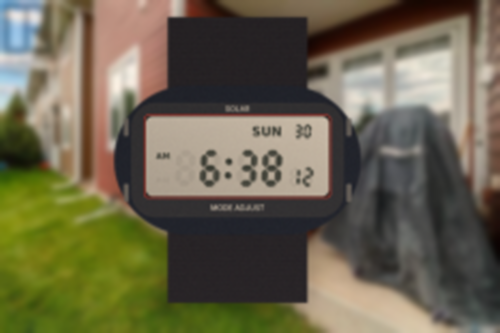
6:38:12
